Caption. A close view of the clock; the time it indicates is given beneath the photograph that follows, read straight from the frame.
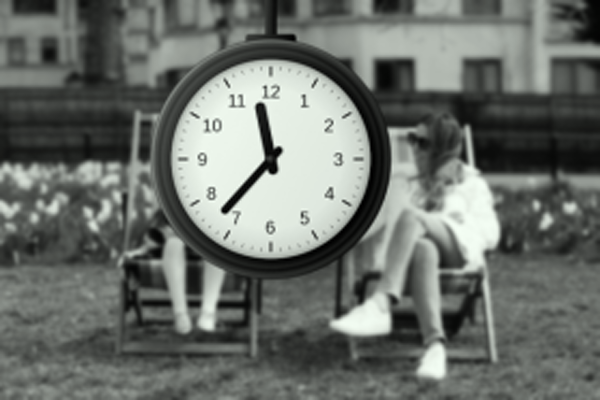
11:37
